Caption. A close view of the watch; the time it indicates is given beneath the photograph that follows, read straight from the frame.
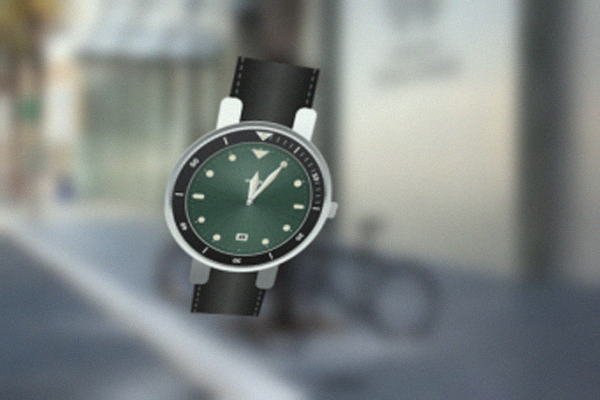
12:05
